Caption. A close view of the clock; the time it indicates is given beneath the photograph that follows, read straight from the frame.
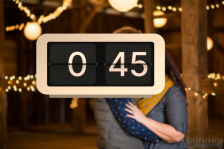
0:45
